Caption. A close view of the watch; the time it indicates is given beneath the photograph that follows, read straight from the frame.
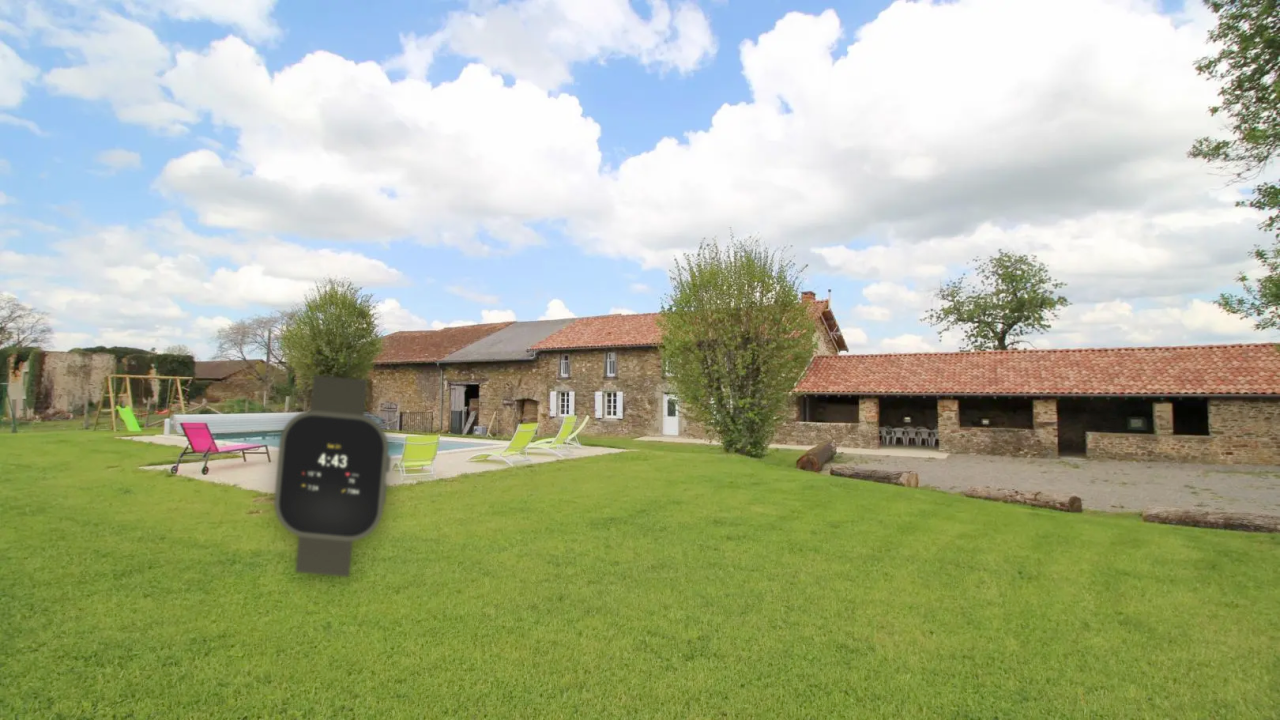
4:43
